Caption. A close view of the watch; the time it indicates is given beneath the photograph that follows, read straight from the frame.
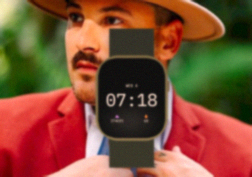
7:18
